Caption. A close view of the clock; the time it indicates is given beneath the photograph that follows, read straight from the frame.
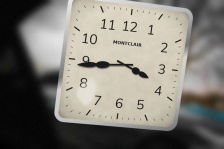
3:44
